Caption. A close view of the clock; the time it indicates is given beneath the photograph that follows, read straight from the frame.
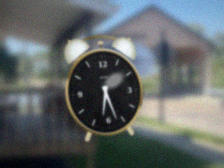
6:27
